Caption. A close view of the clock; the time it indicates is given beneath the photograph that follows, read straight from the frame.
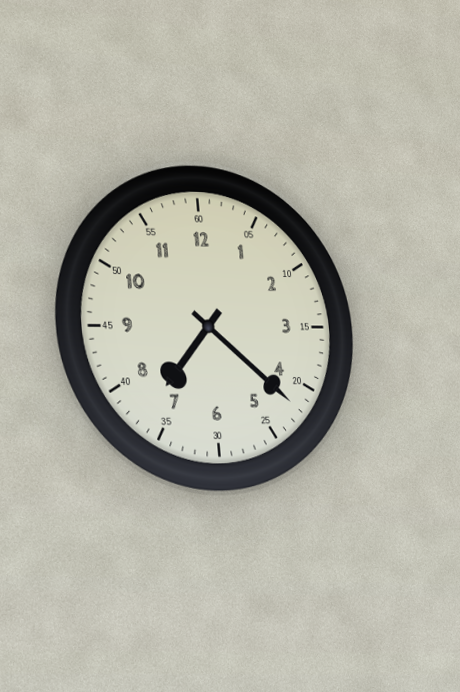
7:22
